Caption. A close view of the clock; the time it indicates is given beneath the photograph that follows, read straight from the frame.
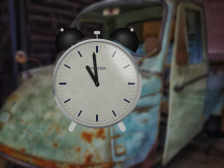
10:59
